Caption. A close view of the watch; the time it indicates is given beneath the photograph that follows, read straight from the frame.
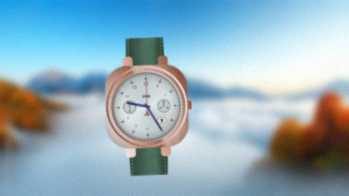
9:25
